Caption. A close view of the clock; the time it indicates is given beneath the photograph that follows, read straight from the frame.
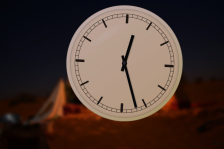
12:27
